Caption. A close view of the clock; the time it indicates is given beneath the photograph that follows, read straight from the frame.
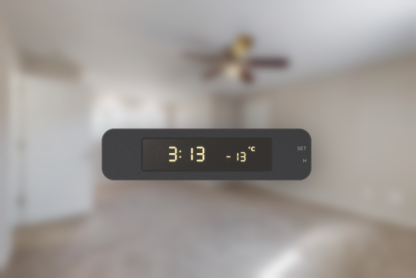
3:13
